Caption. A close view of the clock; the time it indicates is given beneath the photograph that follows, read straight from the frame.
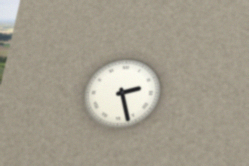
2:27
